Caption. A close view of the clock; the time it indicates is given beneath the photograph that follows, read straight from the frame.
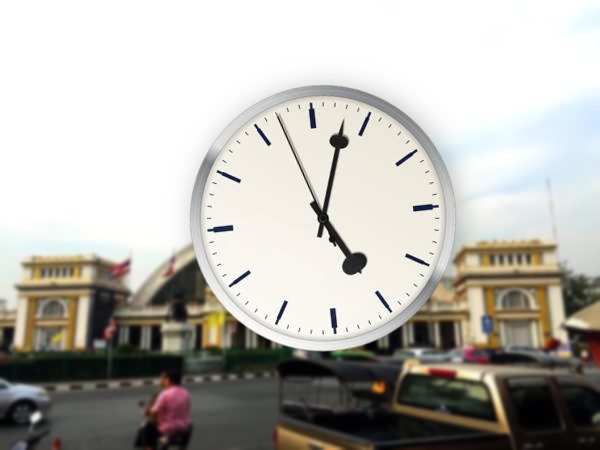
5:02:57
